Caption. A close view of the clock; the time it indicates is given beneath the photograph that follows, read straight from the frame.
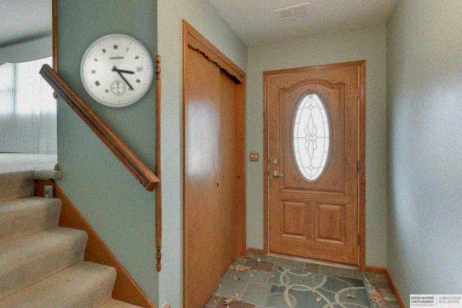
3:24
